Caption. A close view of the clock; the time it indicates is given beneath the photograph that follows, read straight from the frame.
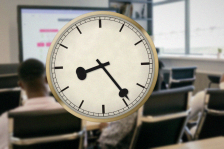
8:24
